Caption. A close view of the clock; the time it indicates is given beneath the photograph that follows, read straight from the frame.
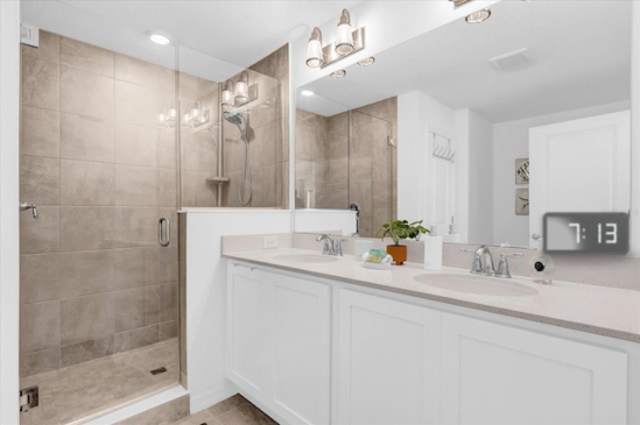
7:13
